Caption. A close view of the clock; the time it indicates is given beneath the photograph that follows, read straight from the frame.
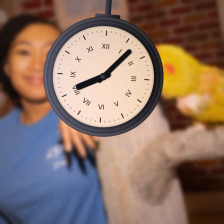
8:07
